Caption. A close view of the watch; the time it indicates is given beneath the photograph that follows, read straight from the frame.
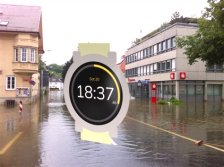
18:37
